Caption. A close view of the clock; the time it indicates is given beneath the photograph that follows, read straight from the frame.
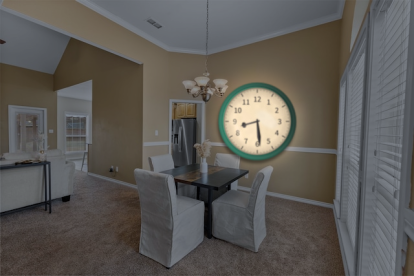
8:29
